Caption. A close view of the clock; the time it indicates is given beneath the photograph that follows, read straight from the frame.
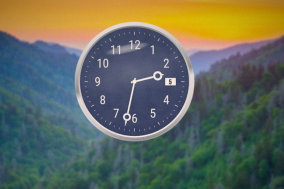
2:32
